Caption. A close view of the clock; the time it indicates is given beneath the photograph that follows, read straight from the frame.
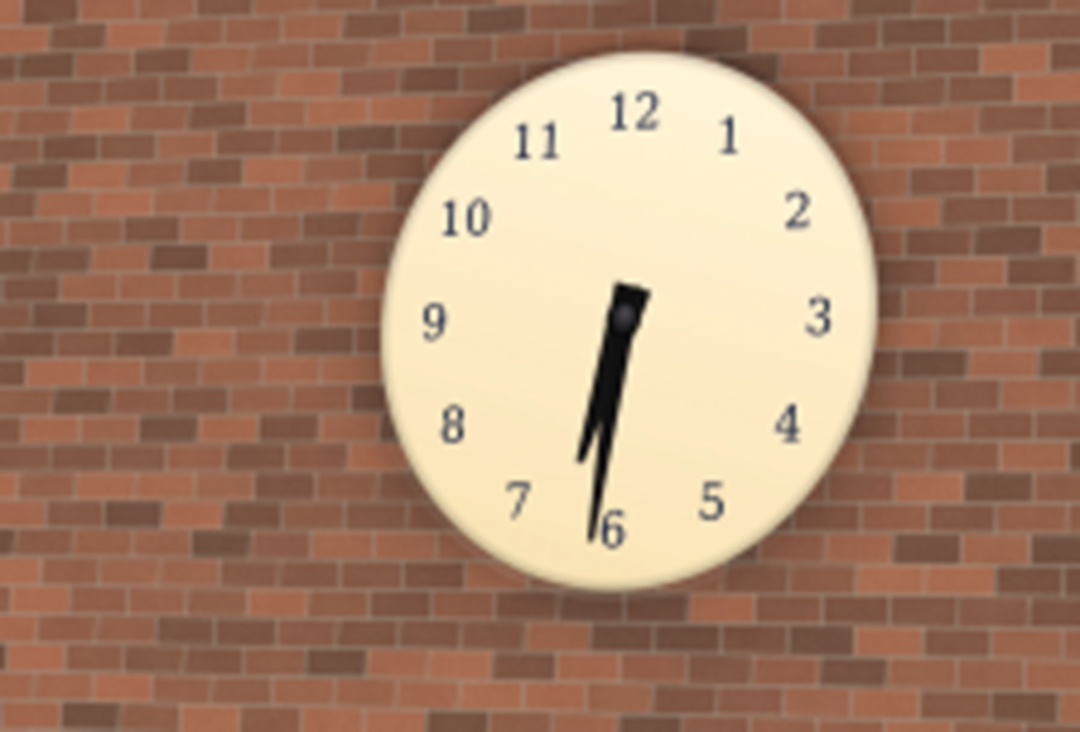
6:31
